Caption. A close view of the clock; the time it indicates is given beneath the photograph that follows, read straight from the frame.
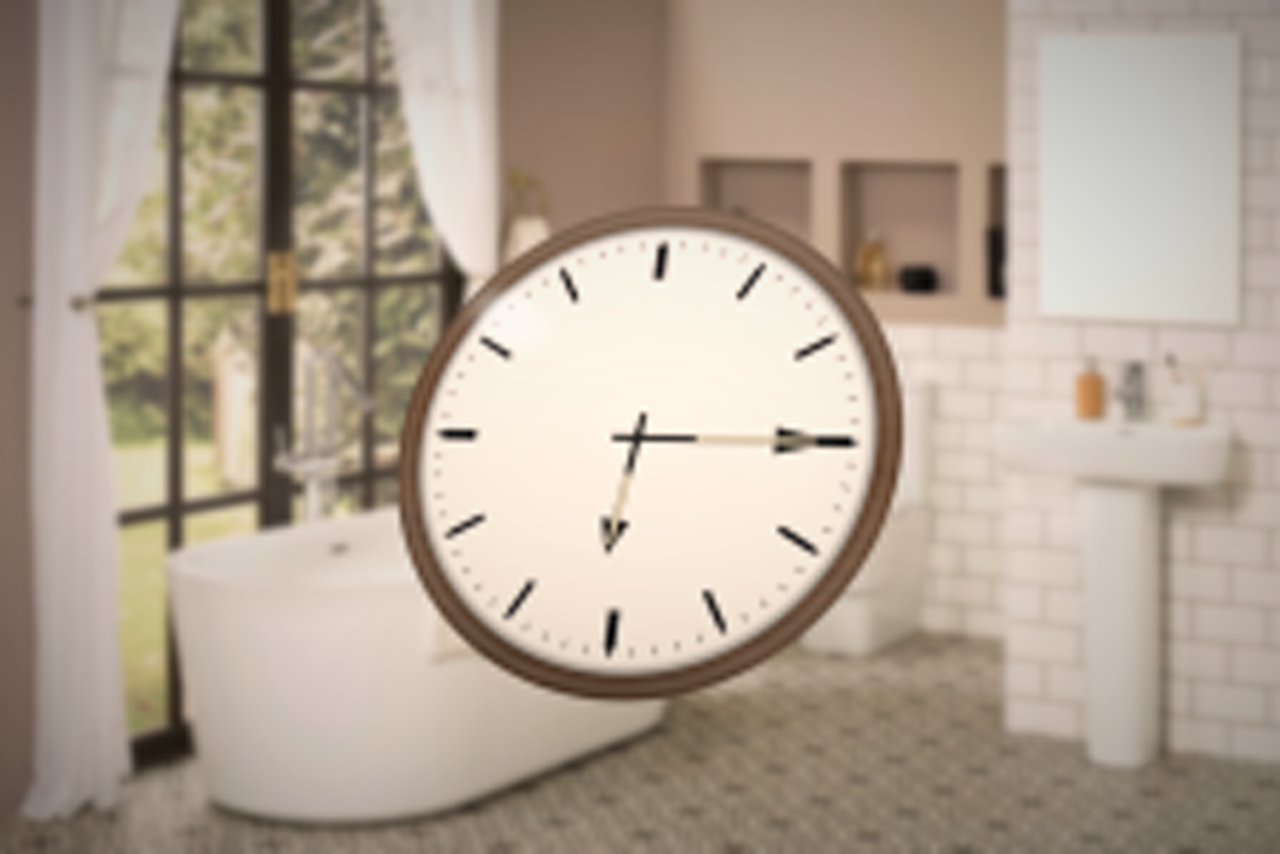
6:15
